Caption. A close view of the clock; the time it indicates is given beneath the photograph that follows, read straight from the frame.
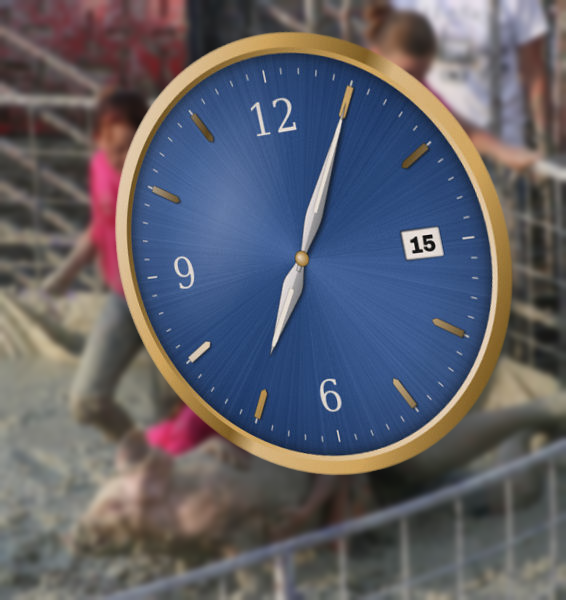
7:05
